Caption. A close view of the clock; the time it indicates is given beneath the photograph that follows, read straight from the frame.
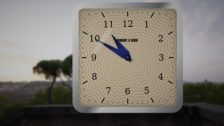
10:50
